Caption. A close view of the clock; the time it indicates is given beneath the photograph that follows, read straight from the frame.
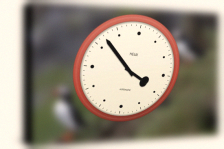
3:52
